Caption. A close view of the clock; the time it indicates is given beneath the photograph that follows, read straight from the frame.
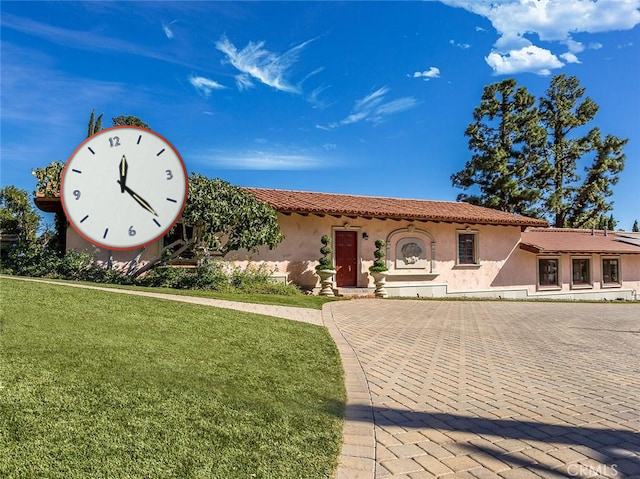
12:24
